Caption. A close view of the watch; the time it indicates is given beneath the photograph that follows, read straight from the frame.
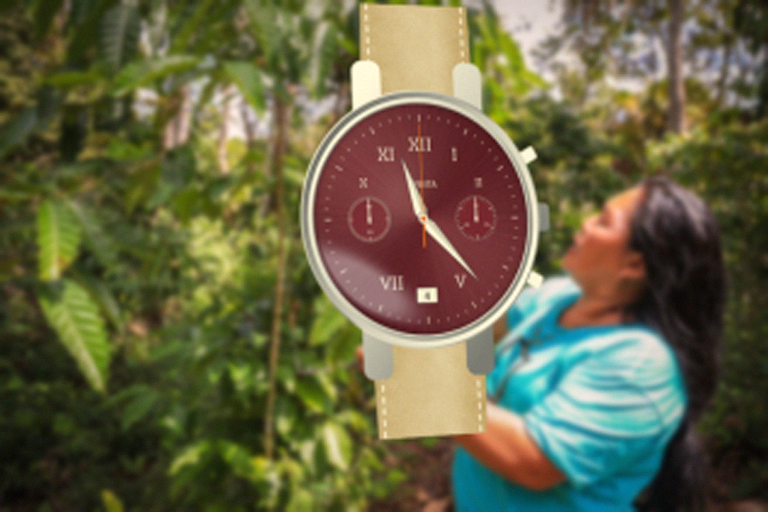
11:23
